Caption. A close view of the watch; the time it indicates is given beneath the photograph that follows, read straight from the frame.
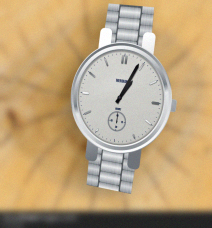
1:04
